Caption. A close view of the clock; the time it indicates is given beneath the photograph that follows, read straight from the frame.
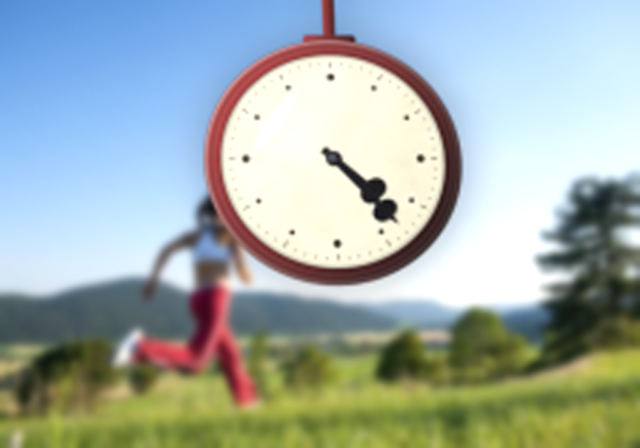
4:23
